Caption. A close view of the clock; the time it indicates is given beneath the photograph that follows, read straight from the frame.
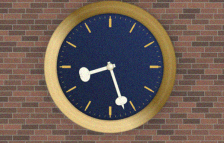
8:27
